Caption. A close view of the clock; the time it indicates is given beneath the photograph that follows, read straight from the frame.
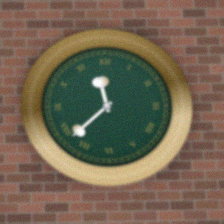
11:38
